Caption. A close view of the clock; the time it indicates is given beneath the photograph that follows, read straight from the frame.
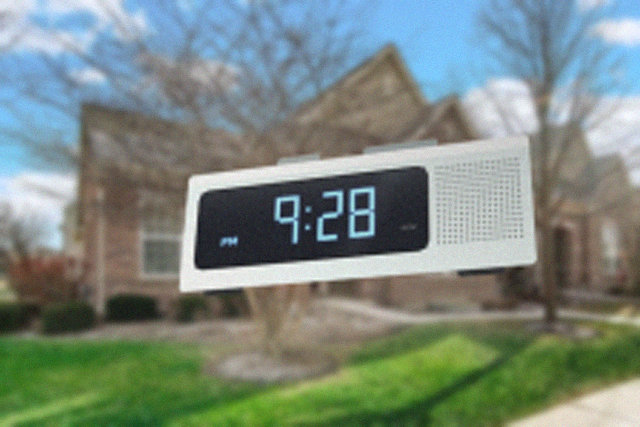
9:28
